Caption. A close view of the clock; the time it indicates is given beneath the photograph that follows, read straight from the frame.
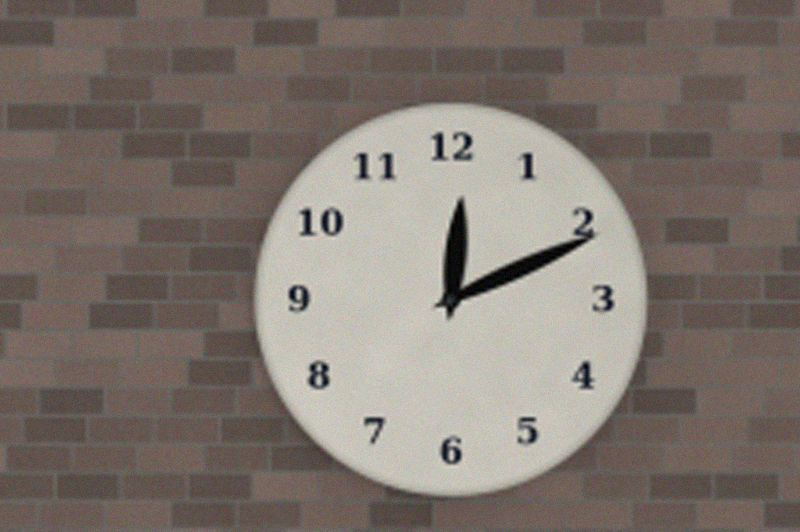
12:11
